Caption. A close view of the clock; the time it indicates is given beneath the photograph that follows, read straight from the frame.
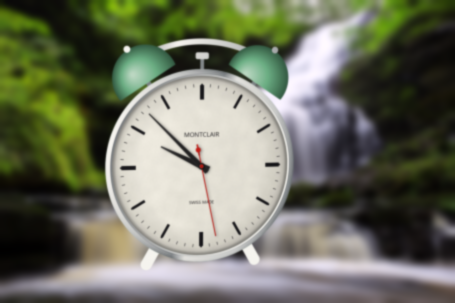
9:52:28
